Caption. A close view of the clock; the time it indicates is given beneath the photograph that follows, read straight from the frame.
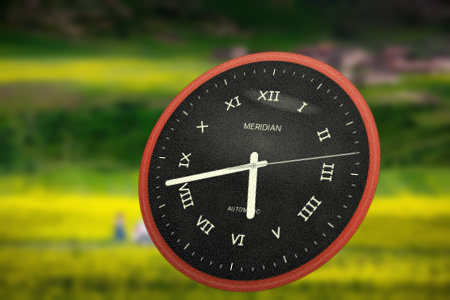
5:42:13
